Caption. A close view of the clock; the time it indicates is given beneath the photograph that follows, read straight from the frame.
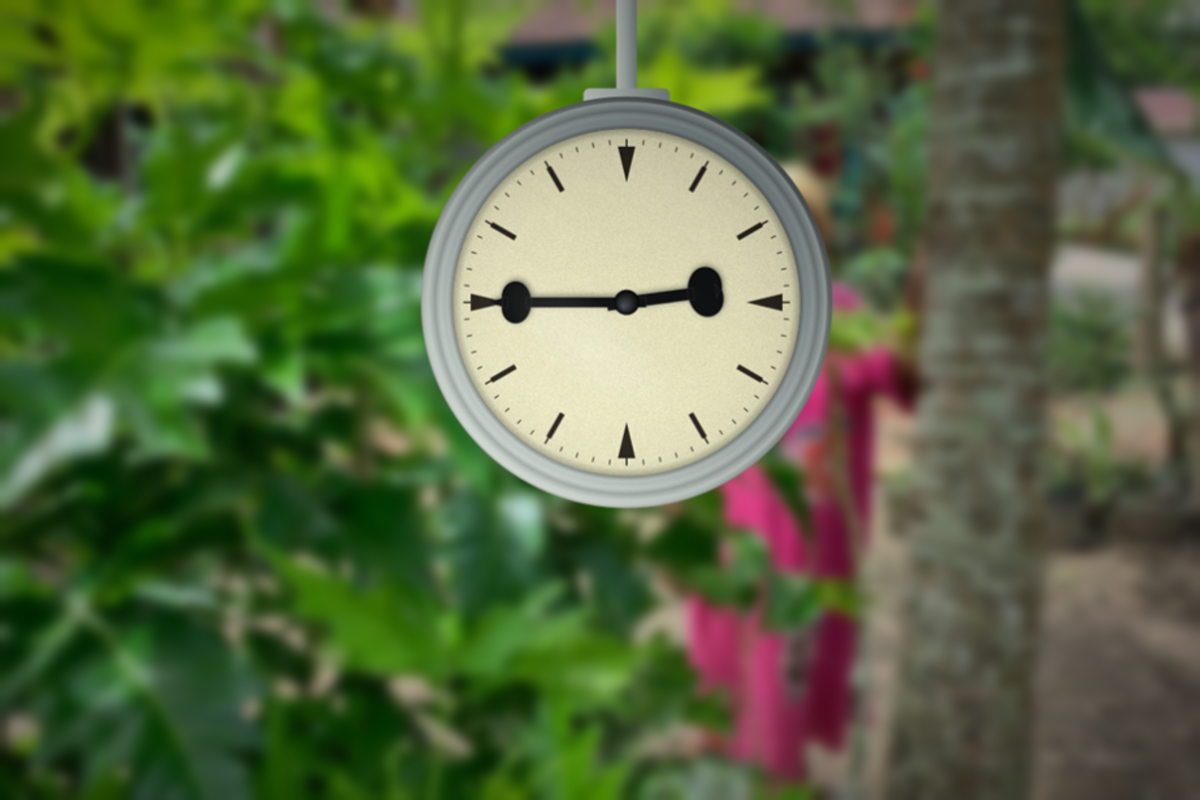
2:45
